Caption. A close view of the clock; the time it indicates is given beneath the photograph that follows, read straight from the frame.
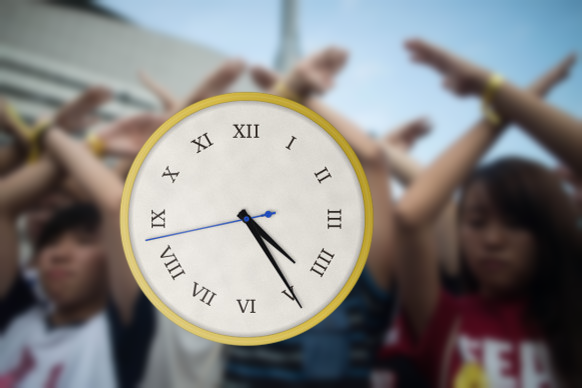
4:24:43
